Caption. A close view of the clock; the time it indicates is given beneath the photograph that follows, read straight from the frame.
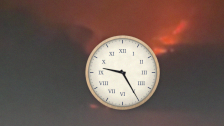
9:25
